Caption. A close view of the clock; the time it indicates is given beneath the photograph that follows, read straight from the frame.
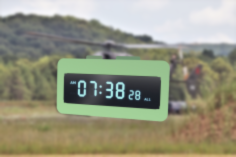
7:38:28
